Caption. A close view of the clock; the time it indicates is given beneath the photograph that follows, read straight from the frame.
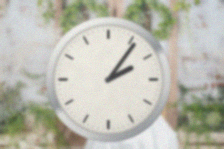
2:06
